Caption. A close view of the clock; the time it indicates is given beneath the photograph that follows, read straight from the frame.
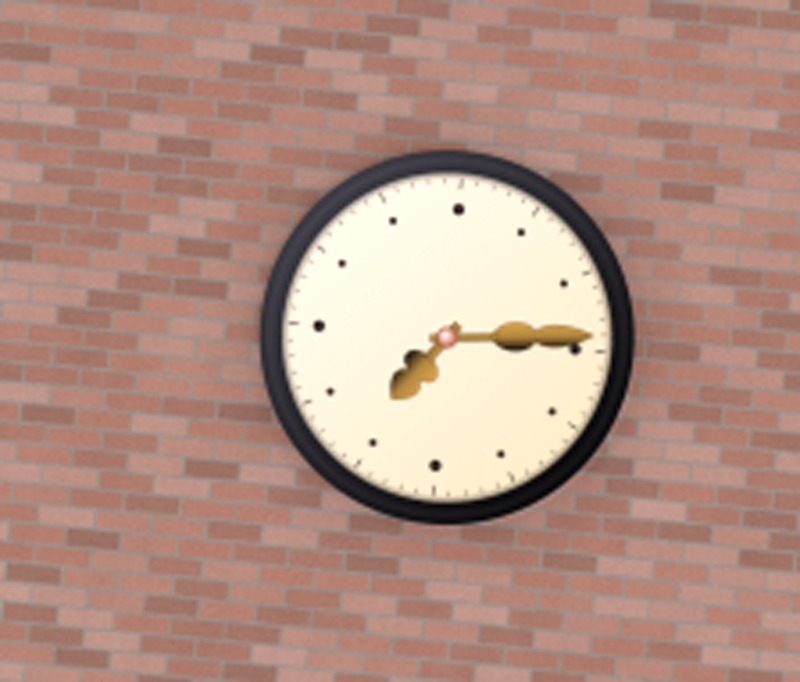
7:14
